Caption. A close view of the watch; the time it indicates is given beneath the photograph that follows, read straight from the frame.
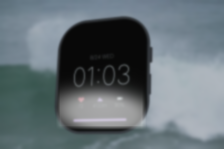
1:03
